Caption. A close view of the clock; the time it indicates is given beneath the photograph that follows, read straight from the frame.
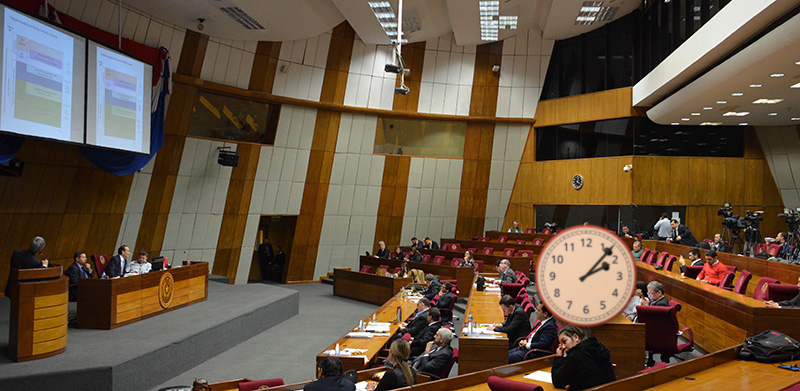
2:07
